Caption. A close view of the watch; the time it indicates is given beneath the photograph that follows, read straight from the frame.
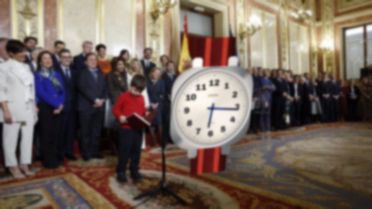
6:16
